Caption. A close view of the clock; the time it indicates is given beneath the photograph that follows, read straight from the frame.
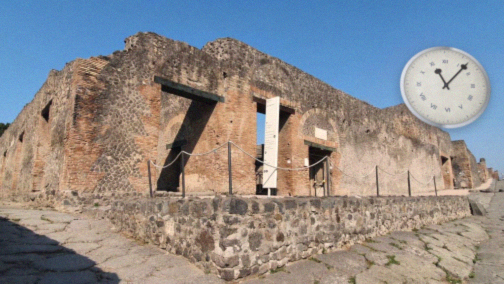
11:07
